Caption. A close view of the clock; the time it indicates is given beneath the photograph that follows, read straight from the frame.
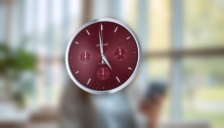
4:59
